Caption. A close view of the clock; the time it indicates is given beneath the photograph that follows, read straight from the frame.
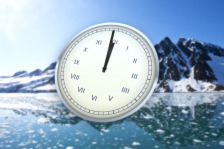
11:59
